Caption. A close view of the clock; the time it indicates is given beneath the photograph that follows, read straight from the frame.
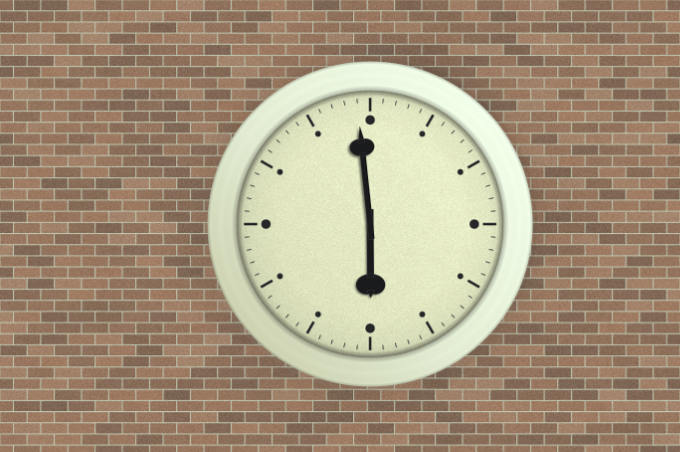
5:59
